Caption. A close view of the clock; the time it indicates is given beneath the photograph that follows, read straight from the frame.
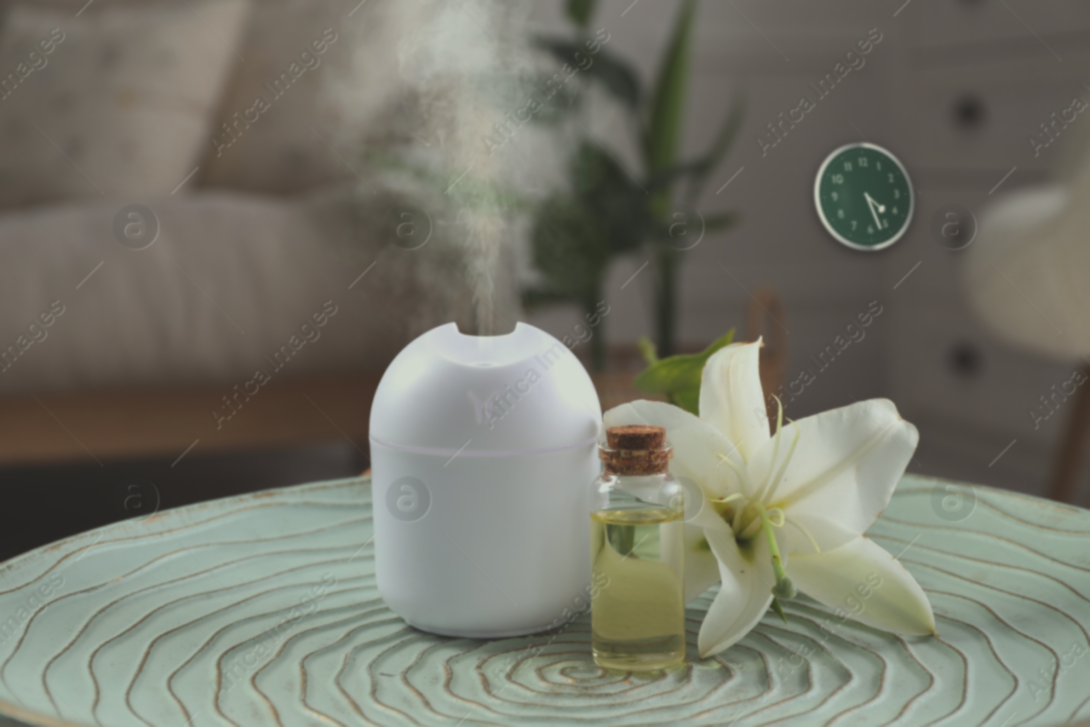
4:27
